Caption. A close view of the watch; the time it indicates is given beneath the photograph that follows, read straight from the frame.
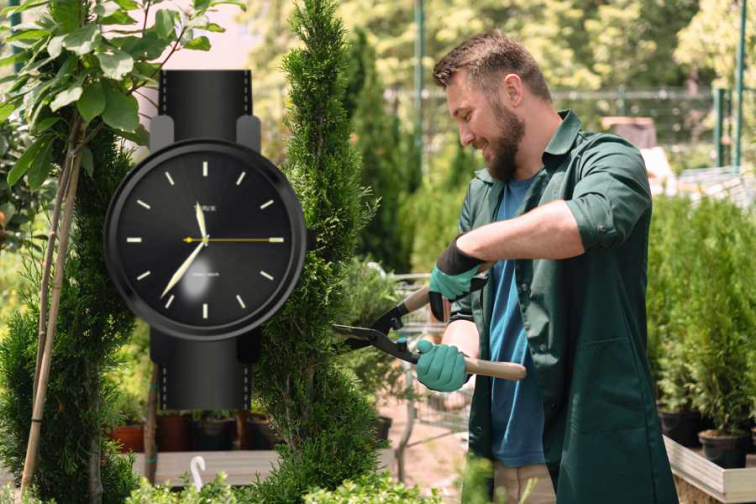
11:36:15
